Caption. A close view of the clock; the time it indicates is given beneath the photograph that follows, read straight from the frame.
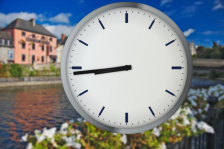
8:44
